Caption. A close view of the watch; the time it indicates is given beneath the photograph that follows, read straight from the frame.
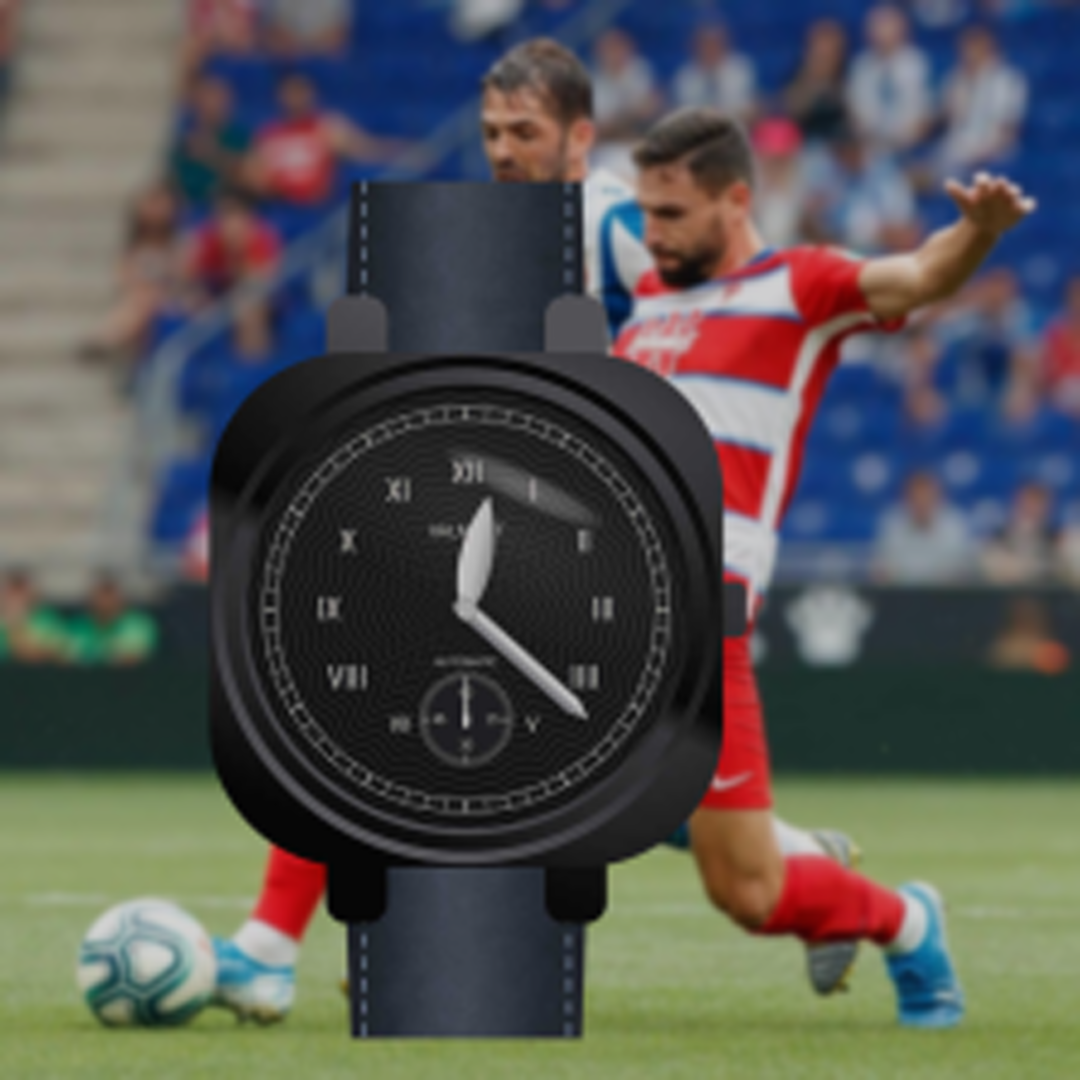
12:22
